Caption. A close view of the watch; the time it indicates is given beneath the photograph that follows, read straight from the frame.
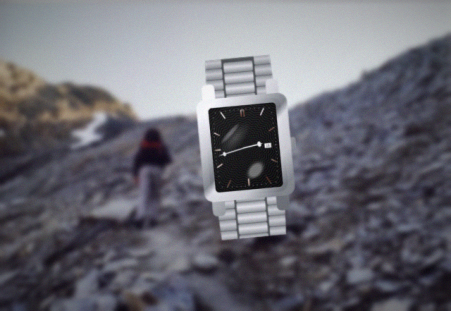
2:43
